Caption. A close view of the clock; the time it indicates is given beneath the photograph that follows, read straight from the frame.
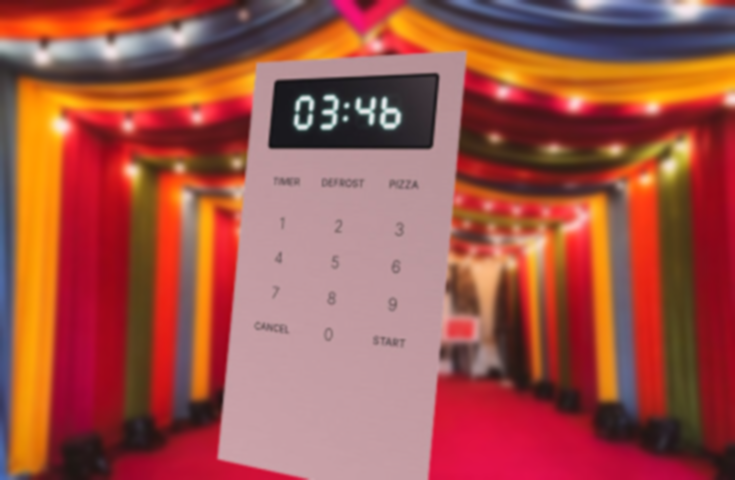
3:46
